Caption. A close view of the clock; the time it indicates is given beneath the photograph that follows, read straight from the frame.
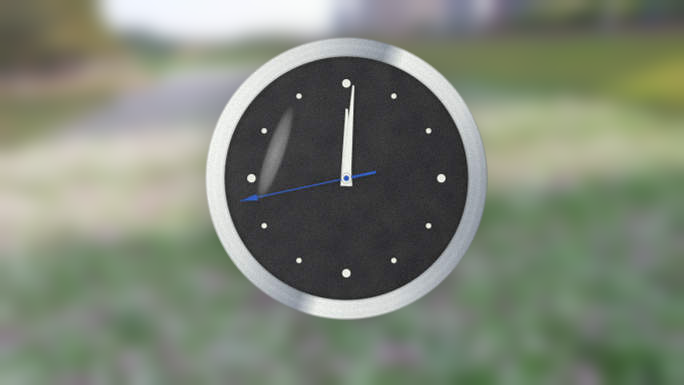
12:00:43
